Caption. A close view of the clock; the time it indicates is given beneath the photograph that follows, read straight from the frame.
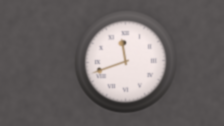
11:42
